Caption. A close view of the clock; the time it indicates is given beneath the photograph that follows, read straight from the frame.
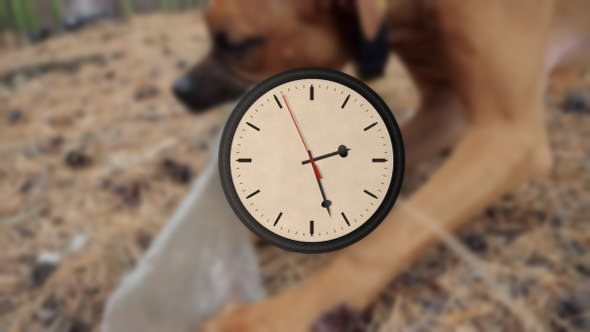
2:26:56
